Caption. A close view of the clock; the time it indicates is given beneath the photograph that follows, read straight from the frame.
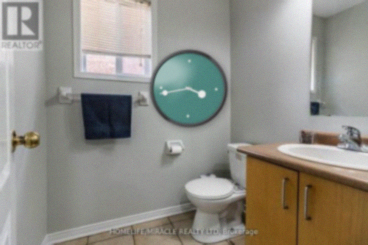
3:43
